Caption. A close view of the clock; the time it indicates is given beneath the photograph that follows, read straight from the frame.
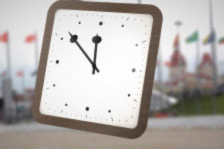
11:52
